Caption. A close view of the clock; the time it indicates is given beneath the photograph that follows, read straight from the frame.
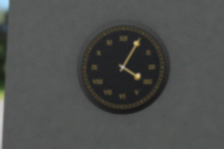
4:05
